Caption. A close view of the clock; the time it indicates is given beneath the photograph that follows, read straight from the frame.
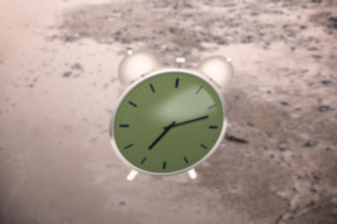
7:12
